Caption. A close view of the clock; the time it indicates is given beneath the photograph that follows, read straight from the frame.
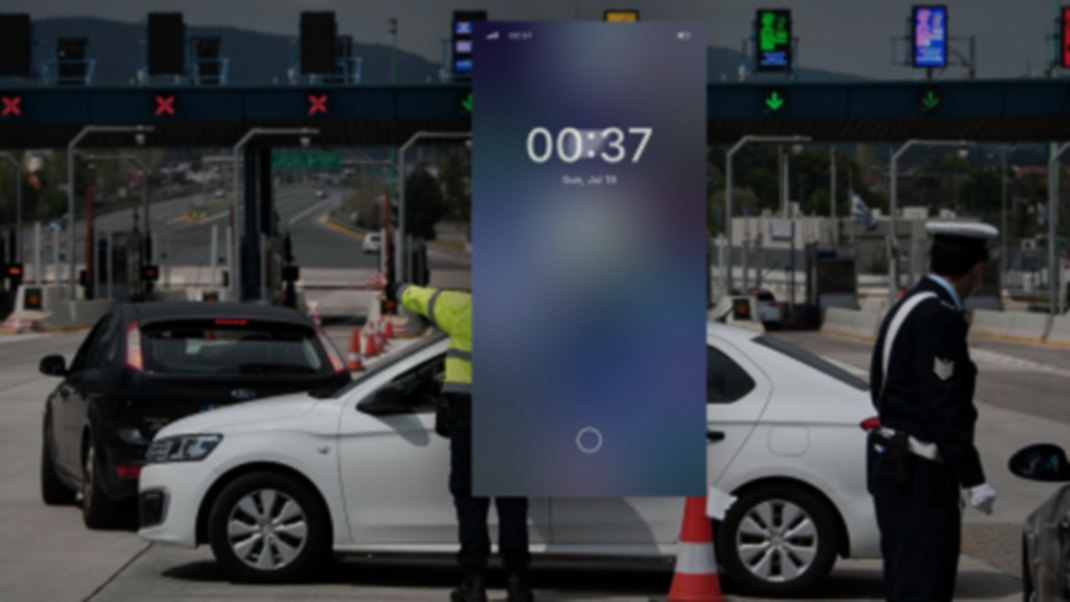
0:37
